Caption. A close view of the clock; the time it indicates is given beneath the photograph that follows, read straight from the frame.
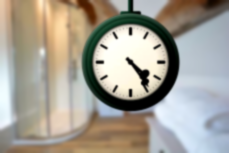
4:24
